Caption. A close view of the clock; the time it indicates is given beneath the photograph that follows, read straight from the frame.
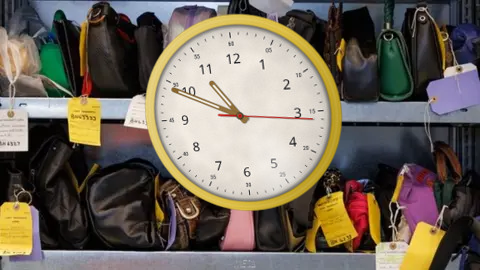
10:49:16
